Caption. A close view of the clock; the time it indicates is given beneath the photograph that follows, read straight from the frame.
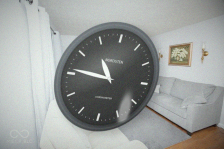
10:46
